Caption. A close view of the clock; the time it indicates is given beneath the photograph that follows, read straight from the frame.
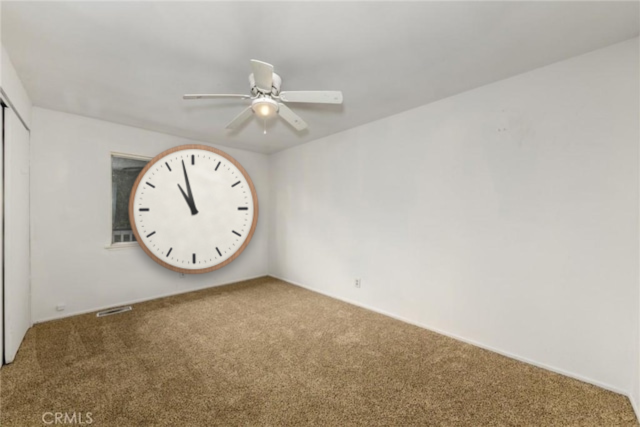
10:58
